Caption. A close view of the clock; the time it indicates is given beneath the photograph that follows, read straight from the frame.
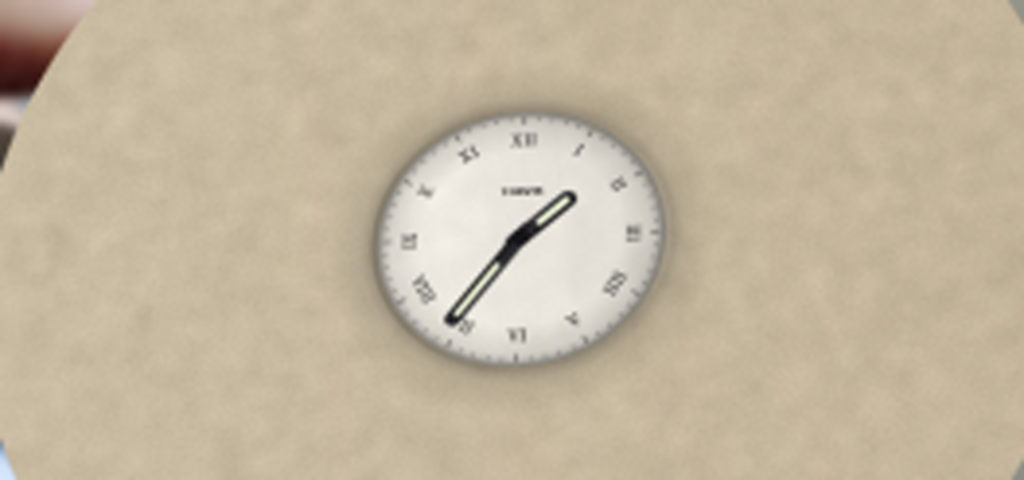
1:36
